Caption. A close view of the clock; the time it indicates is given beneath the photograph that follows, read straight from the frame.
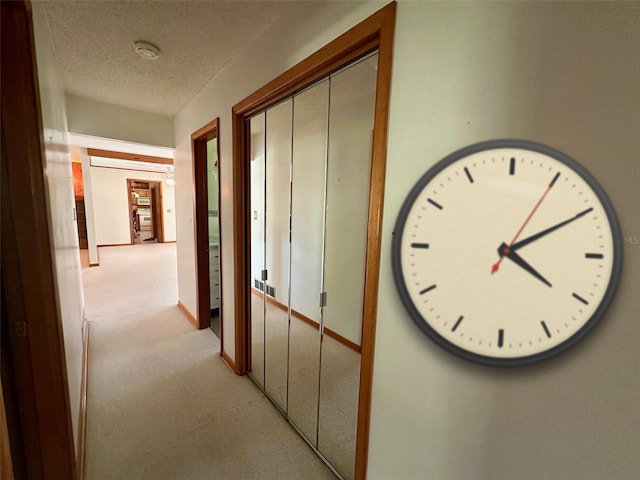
4:10:05
